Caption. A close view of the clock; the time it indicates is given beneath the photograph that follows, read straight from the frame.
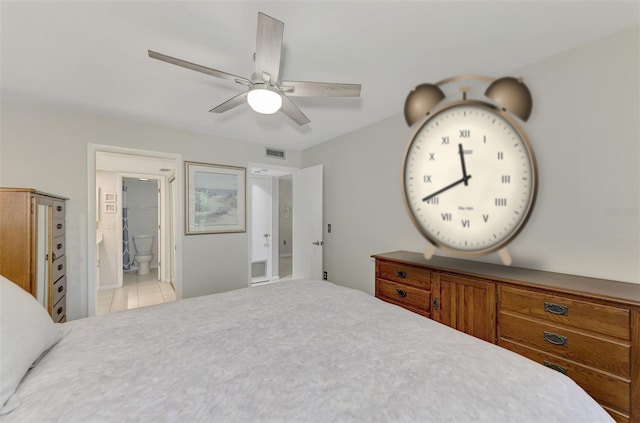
11:41
